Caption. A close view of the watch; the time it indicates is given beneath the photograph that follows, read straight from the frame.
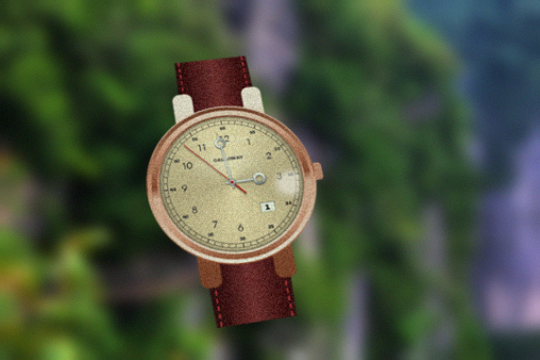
2:58:53
